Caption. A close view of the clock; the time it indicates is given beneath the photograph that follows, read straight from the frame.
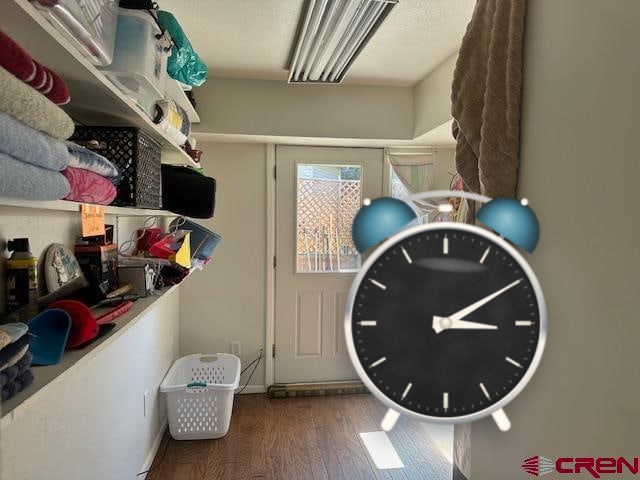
3:10
